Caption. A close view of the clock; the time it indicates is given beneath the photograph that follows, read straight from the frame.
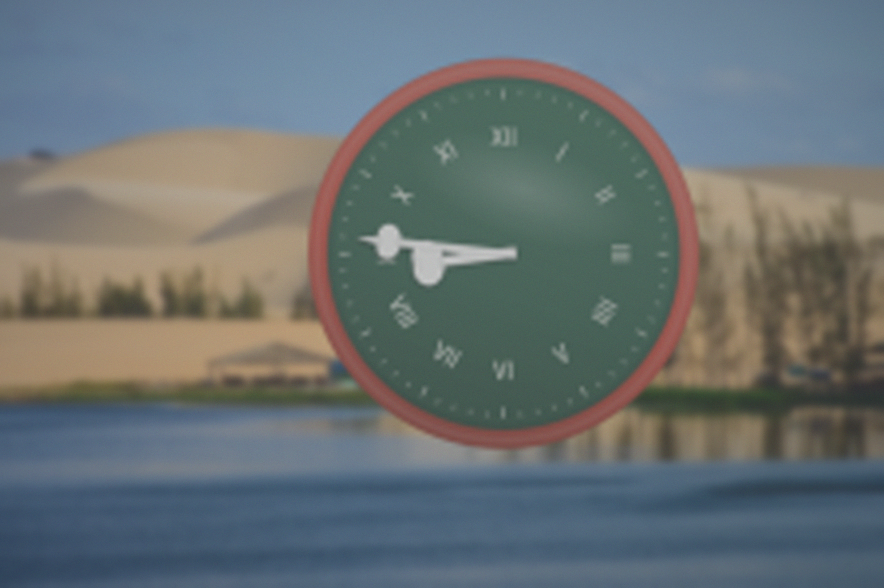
8:46
